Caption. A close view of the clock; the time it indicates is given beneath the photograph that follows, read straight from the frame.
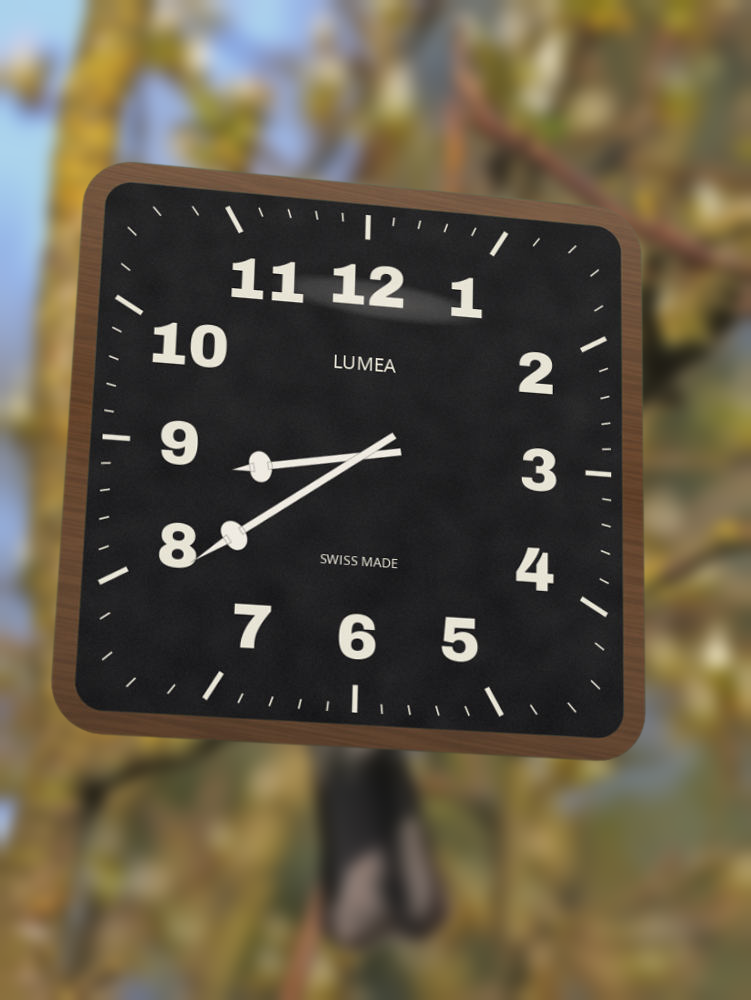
8:39
